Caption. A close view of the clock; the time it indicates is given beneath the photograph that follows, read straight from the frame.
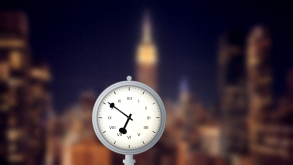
6:51
